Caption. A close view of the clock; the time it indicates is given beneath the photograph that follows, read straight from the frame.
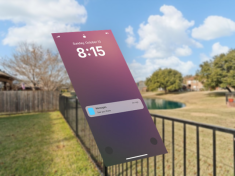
8:15
